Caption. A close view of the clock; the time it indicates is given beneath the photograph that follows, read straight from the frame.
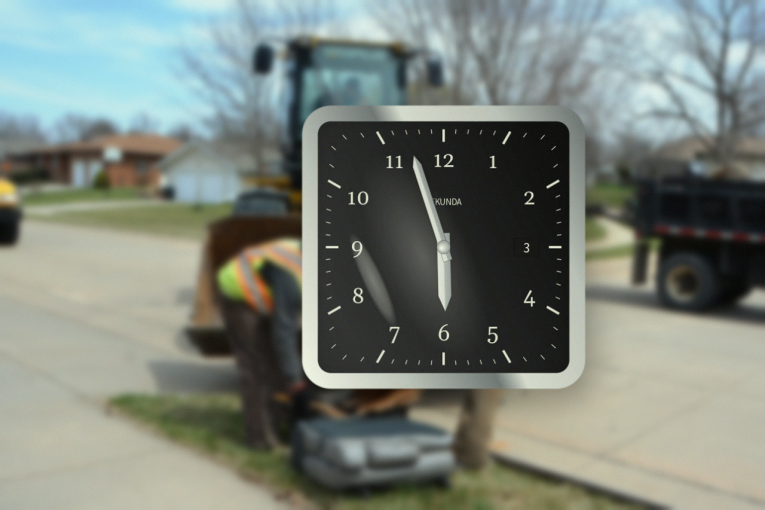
5:57
